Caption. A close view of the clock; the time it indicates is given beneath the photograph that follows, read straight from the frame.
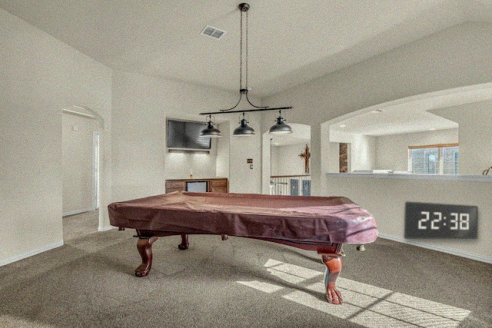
22:38
